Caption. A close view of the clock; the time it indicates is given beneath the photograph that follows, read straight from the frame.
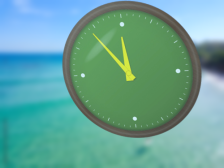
11:54
